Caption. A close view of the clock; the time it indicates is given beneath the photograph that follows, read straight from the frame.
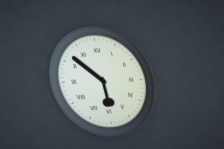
5:52
